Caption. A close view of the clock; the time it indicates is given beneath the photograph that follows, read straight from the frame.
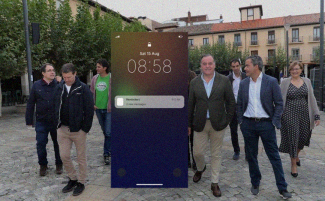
8:58
